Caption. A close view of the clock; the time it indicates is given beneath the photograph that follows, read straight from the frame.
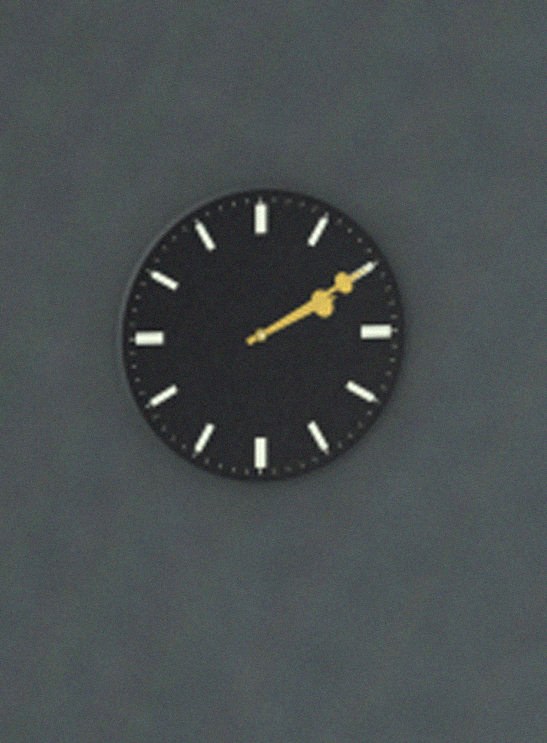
2:10
